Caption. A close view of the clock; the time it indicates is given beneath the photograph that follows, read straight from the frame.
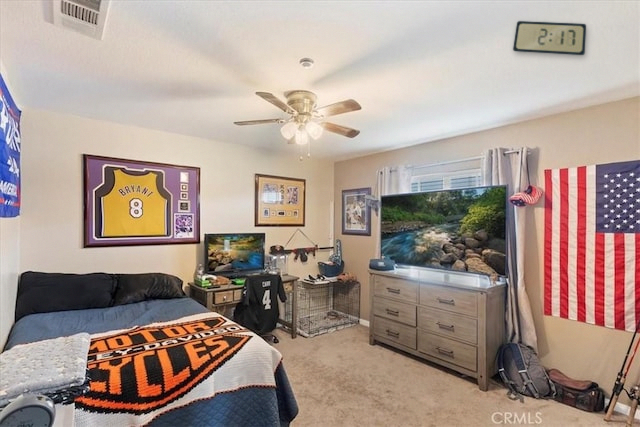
2:17
